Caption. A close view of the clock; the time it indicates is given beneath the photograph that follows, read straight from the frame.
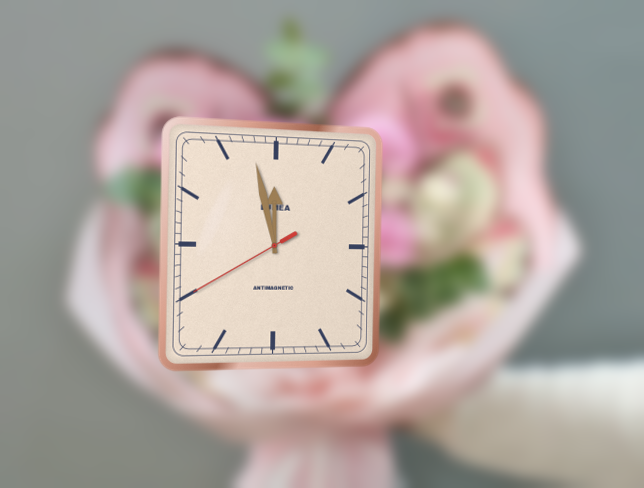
11:57:40
